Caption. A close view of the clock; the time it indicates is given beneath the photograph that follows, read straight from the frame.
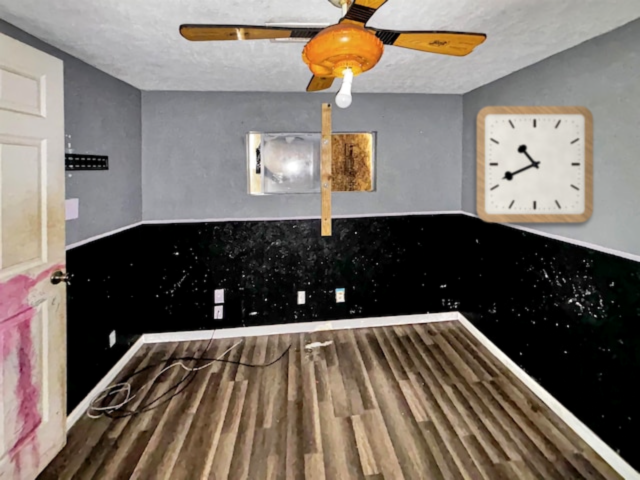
10:41
